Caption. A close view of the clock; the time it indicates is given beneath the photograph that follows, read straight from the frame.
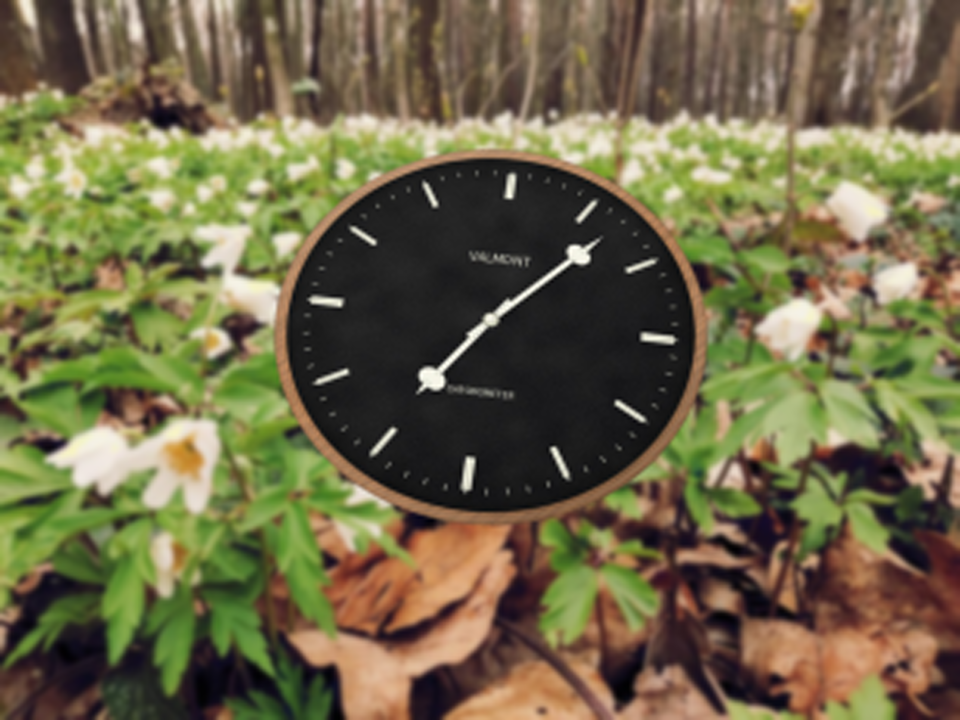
7:07
